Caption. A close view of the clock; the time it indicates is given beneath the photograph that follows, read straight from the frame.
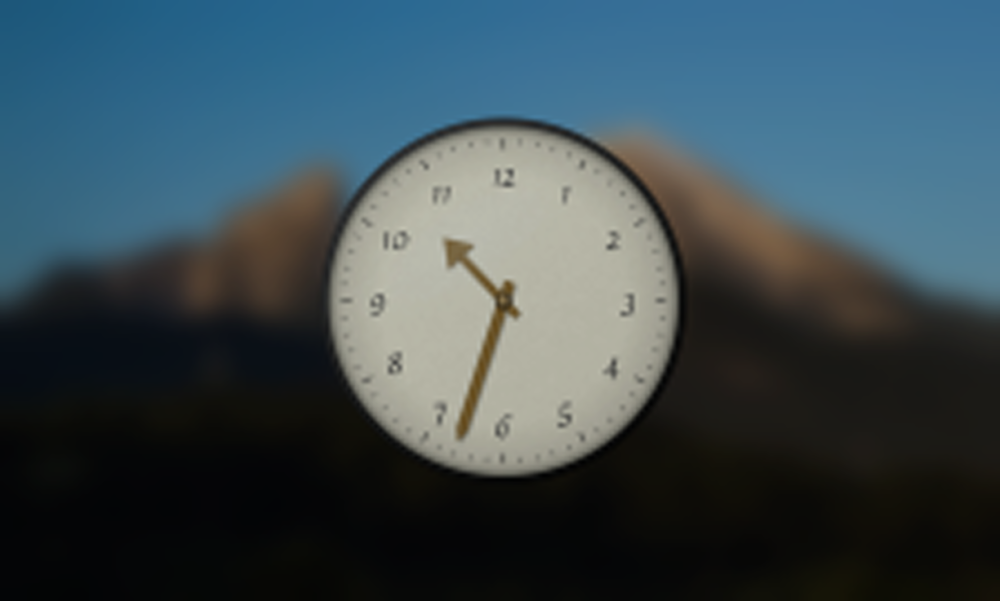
10:33
